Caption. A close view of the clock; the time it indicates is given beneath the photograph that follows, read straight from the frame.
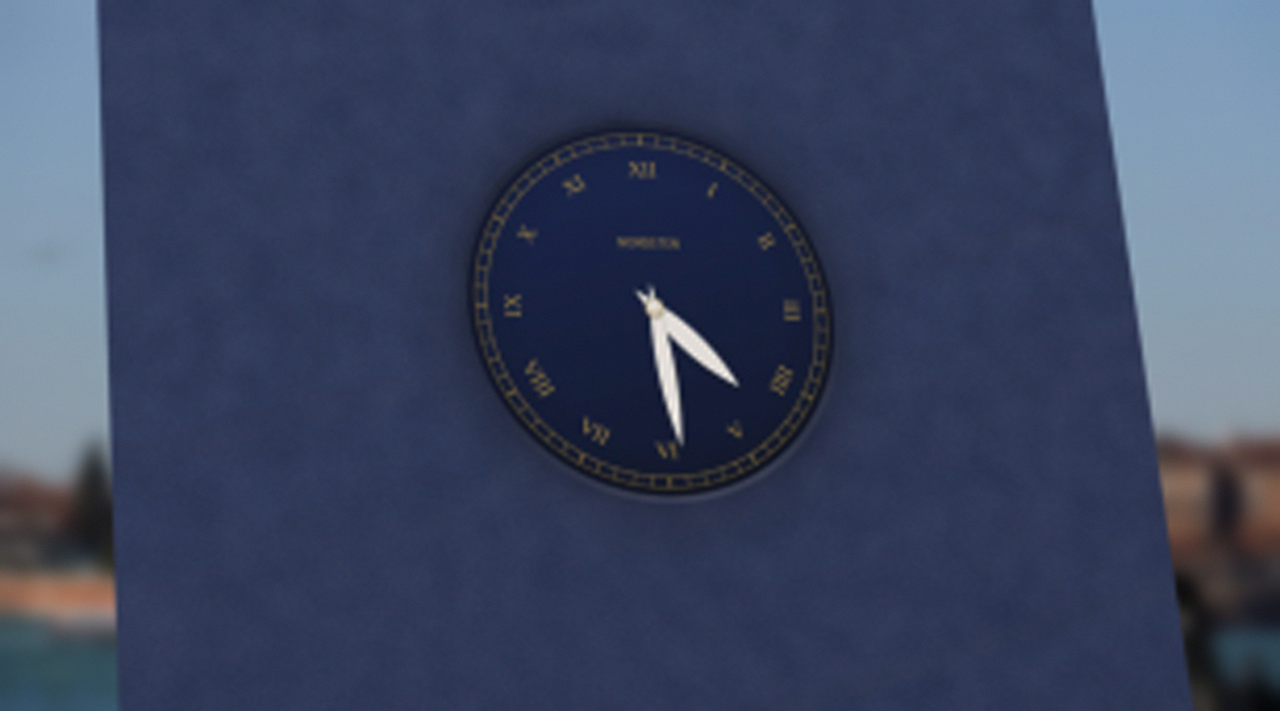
4:29
